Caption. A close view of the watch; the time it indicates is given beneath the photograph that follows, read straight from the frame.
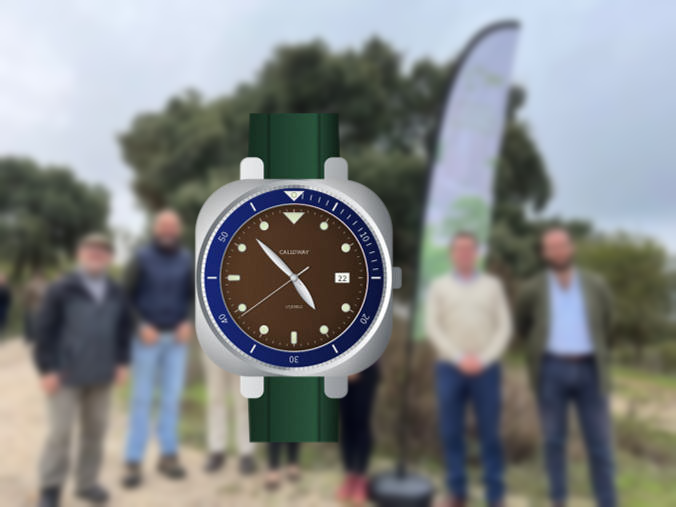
4:52:39
